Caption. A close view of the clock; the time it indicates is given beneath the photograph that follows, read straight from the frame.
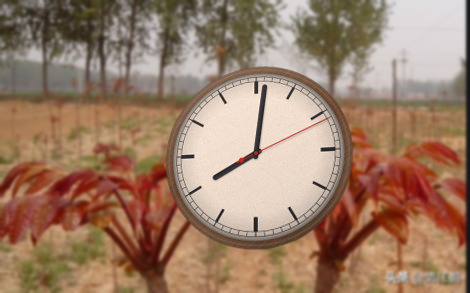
8:01:11
